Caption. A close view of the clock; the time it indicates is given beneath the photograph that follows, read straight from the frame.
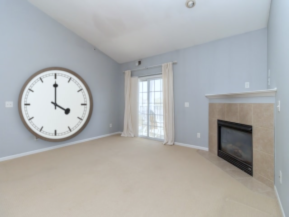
4:00
